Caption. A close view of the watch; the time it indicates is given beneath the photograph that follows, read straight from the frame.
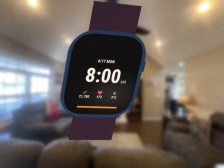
8:00
